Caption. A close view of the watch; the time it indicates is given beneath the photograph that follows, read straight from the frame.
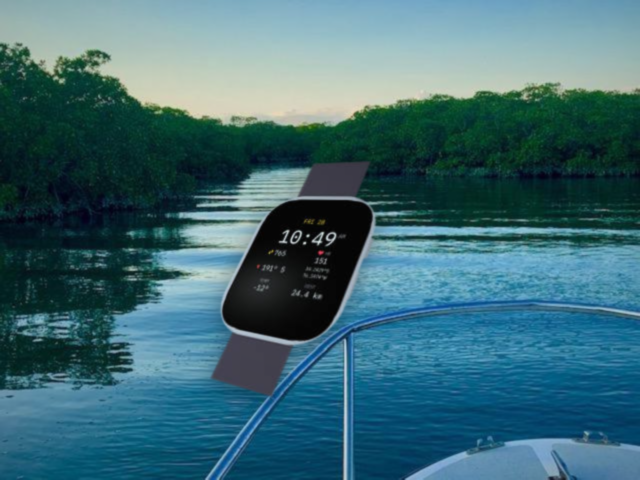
10:49
